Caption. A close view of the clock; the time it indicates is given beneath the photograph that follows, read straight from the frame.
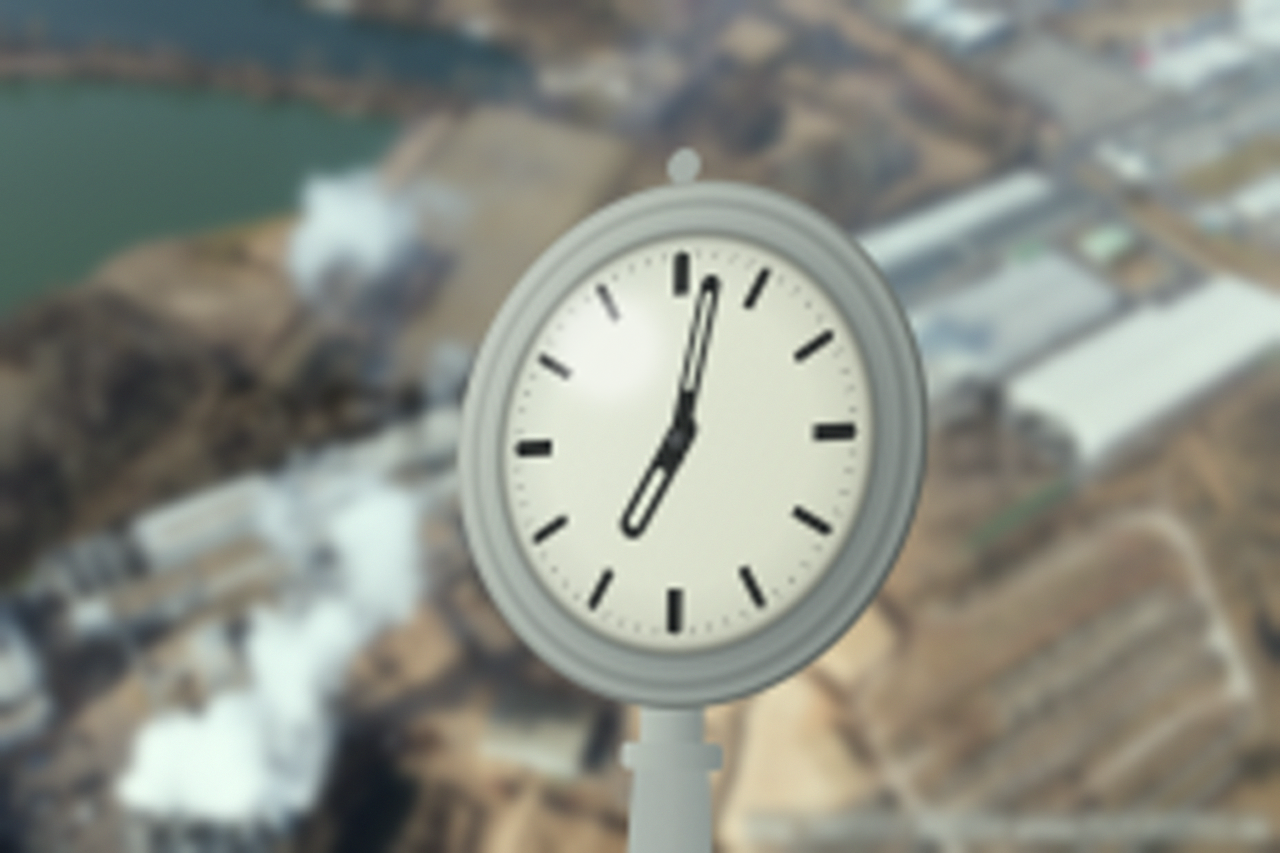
7:02
